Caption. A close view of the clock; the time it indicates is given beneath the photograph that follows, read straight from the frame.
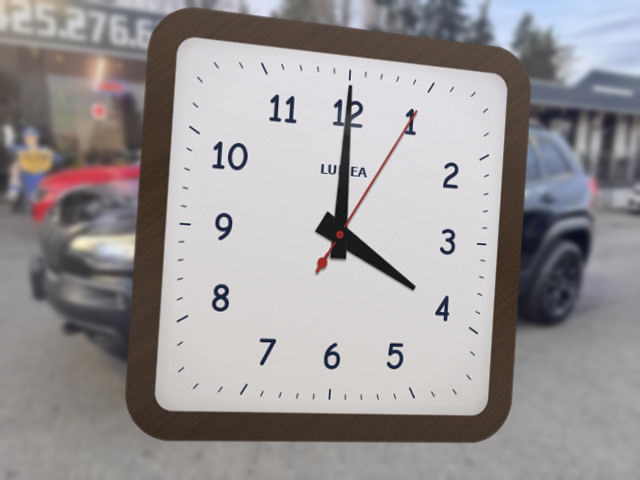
4:00:05
